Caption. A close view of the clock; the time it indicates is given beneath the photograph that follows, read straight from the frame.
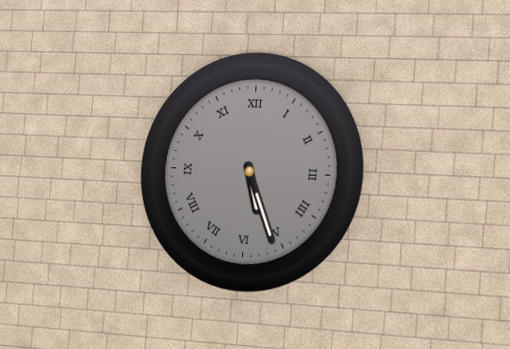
5:26
